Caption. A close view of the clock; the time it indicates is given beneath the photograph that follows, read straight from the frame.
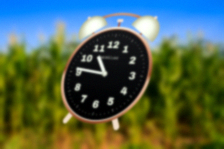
10:46
